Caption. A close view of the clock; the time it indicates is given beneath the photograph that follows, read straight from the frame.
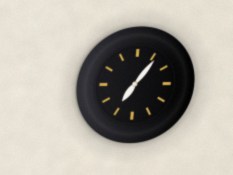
7:06
